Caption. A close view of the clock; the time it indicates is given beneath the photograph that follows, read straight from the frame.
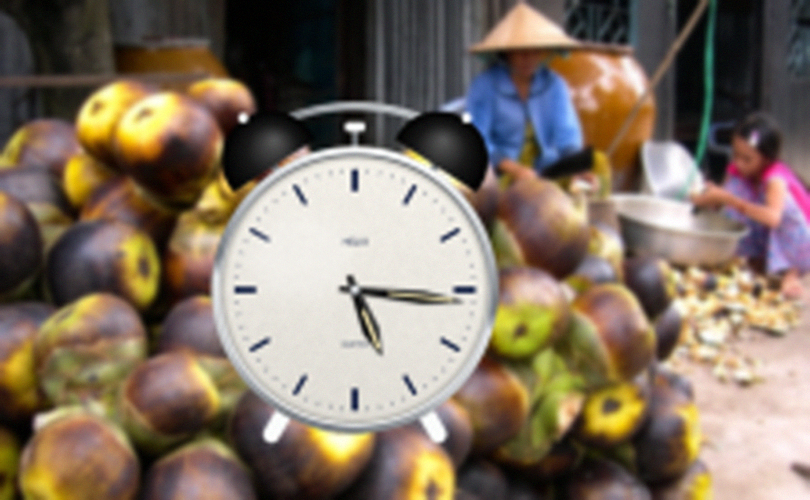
5:16
